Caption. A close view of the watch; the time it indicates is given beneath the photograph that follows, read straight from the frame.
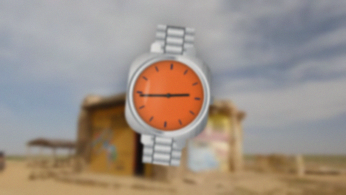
2:44
